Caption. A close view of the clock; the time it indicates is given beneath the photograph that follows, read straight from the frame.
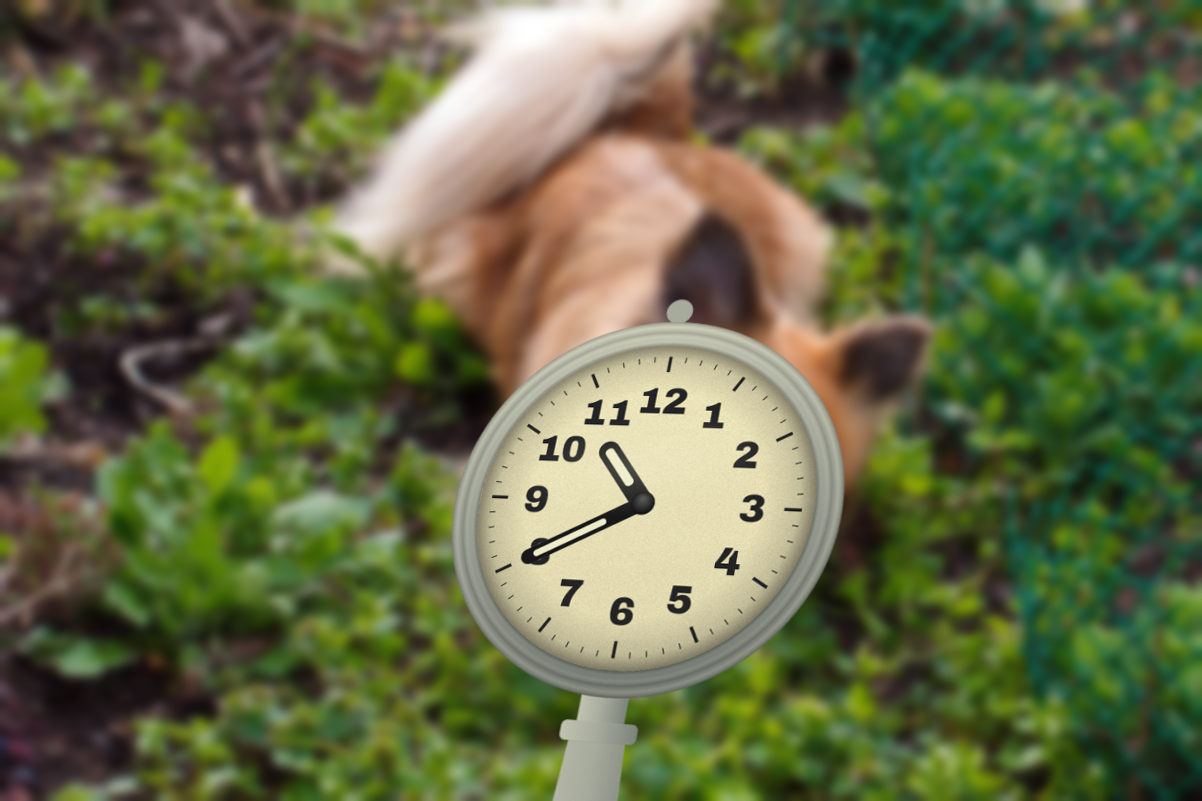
10:40
